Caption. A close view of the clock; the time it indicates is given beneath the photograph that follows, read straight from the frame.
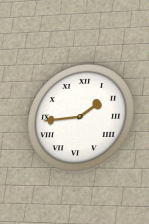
1:44
